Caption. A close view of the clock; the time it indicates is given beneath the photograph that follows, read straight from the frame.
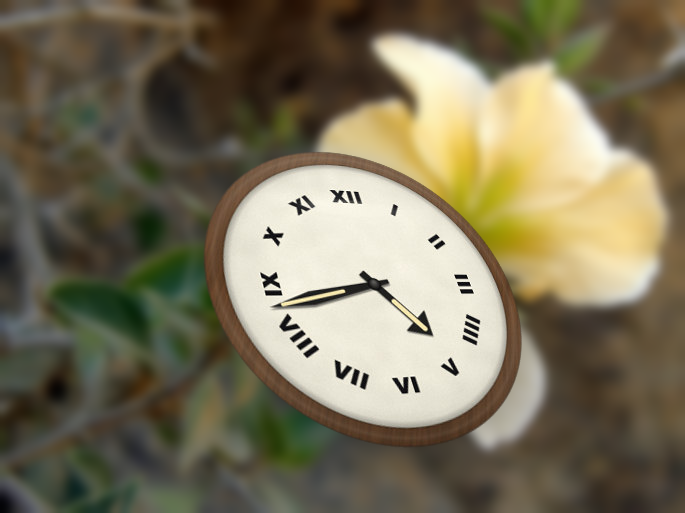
4:43
